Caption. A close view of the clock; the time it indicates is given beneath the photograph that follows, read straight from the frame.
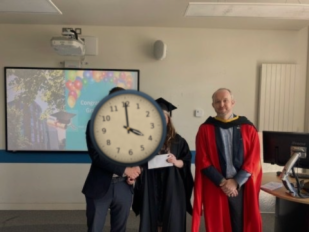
4:00
